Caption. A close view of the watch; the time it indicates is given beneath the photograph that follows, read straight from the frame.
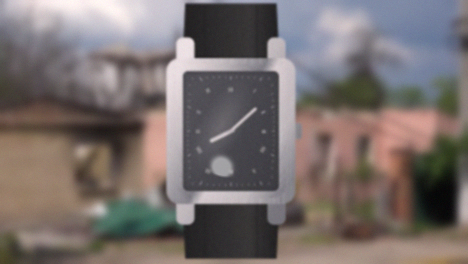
8:08
